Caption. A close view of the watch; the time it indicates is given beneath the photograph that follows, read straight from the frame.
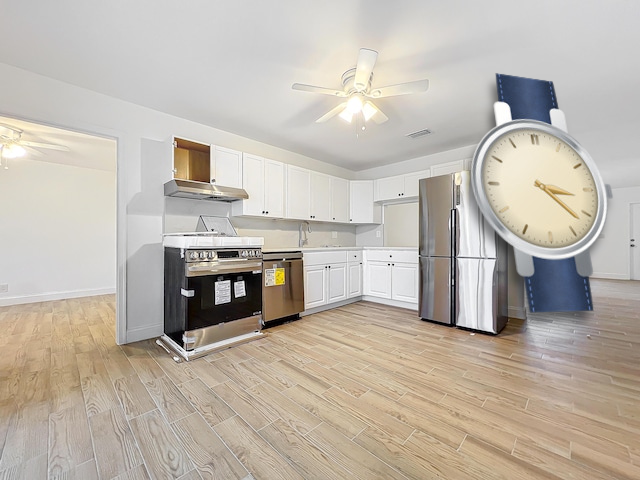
3:22
